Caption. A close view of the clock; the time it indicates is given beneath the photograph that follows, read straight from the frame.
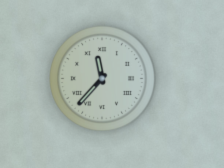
11:37
